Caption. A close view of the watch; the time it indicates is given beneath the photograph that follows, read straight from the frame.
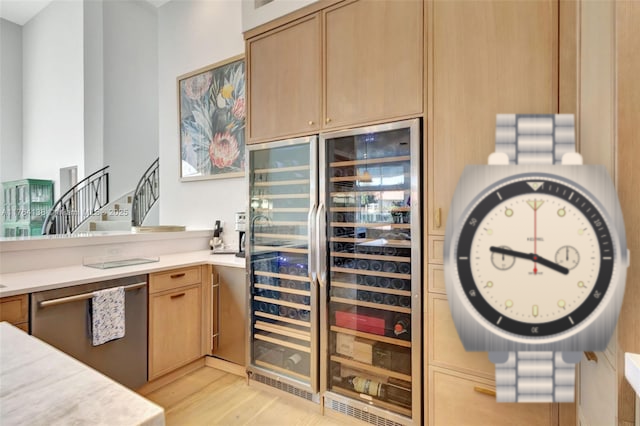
3:47
